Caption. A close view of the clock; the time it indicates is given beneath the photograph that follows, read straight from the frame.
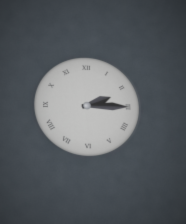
2:15
